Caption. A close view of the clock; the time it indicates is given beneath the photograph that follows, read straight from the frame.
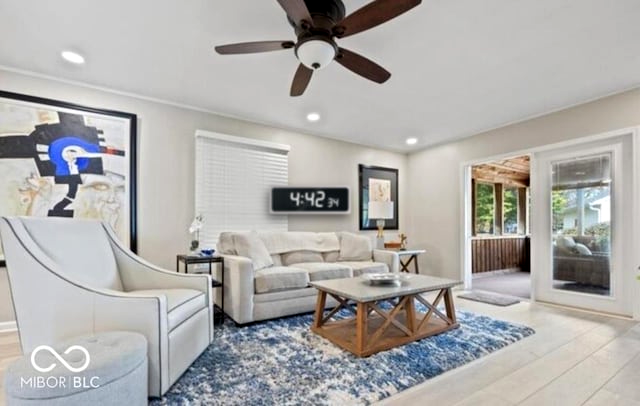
4:42
